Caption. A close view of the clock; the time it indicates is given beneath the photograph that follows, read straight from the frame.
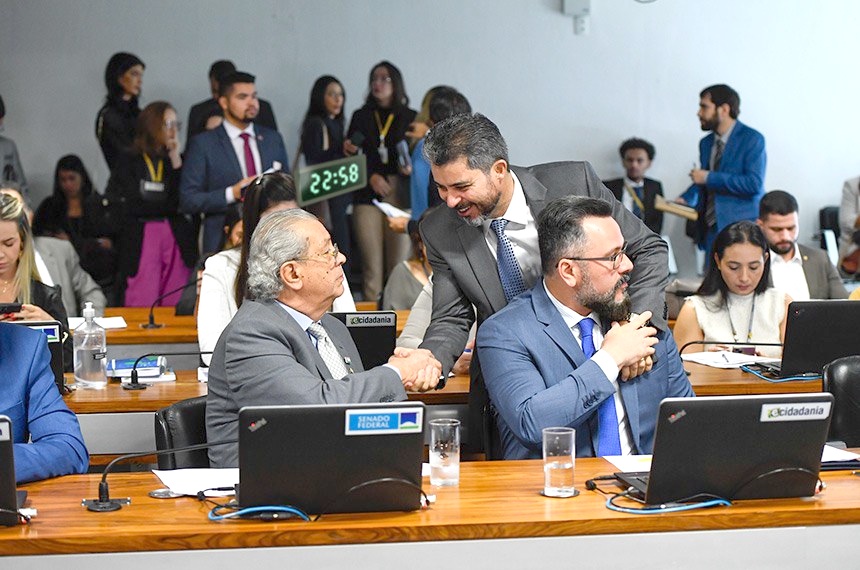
22:58
